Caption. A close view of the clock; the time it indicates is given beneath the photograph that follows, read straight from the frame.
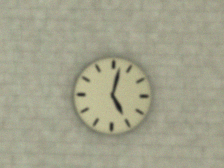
5:02
